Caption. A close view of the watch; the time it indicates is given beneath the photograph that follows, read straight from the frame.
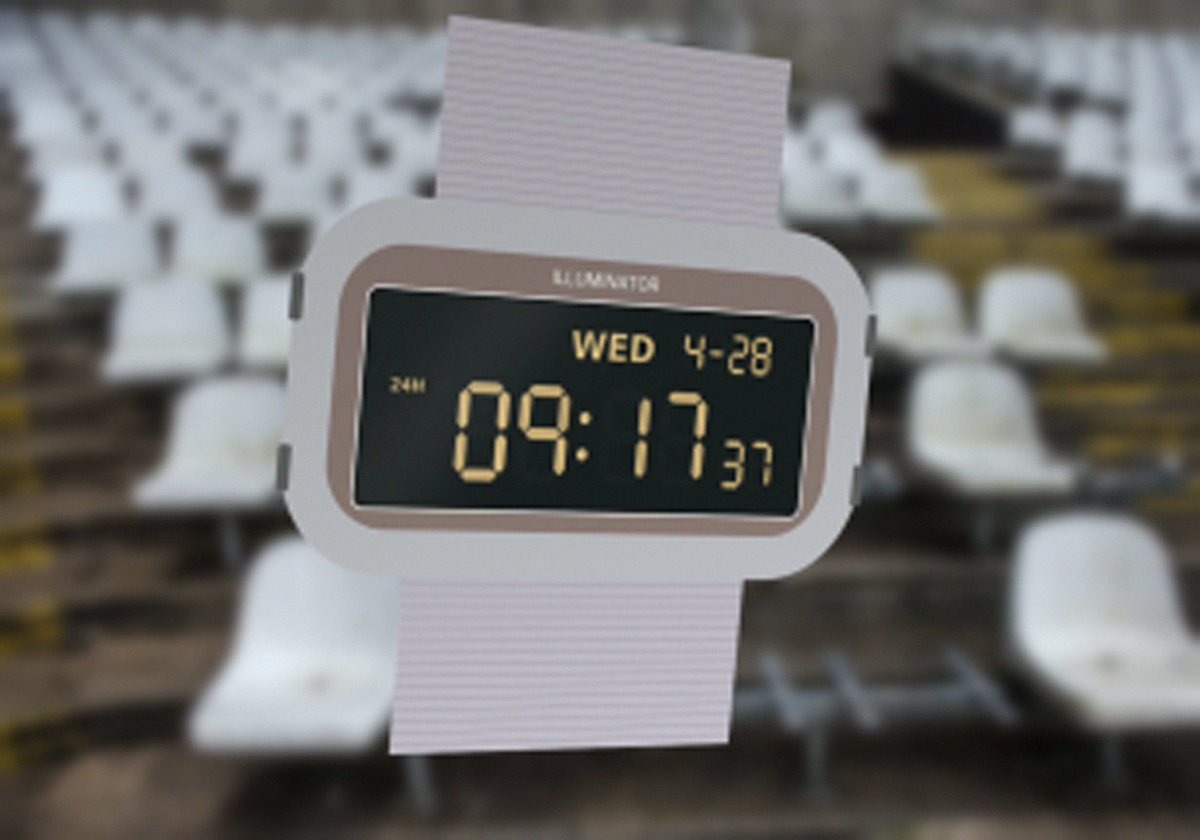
9:17:37
